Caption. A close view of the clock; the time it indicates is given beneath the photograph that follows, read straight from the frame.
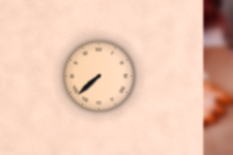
7:38
